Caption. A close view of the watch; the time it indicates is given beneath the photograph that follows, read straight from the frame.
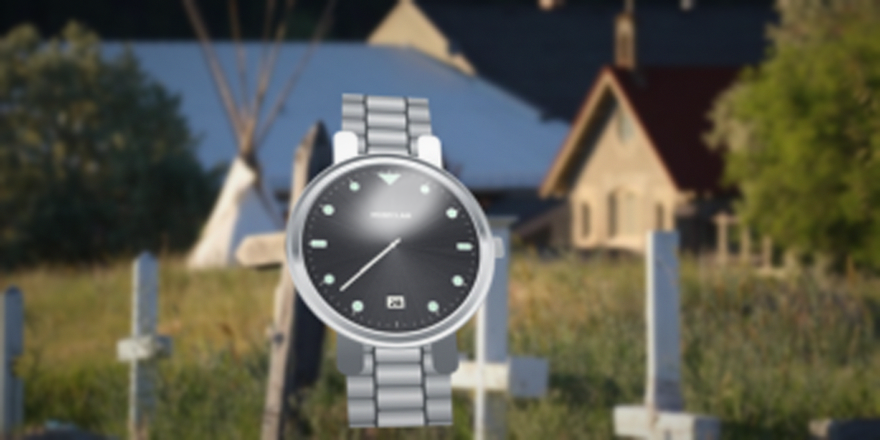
7:38
